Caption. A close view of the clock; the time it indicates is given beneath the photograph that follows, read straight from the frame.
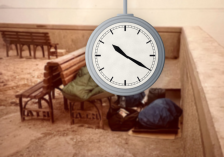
10:20
